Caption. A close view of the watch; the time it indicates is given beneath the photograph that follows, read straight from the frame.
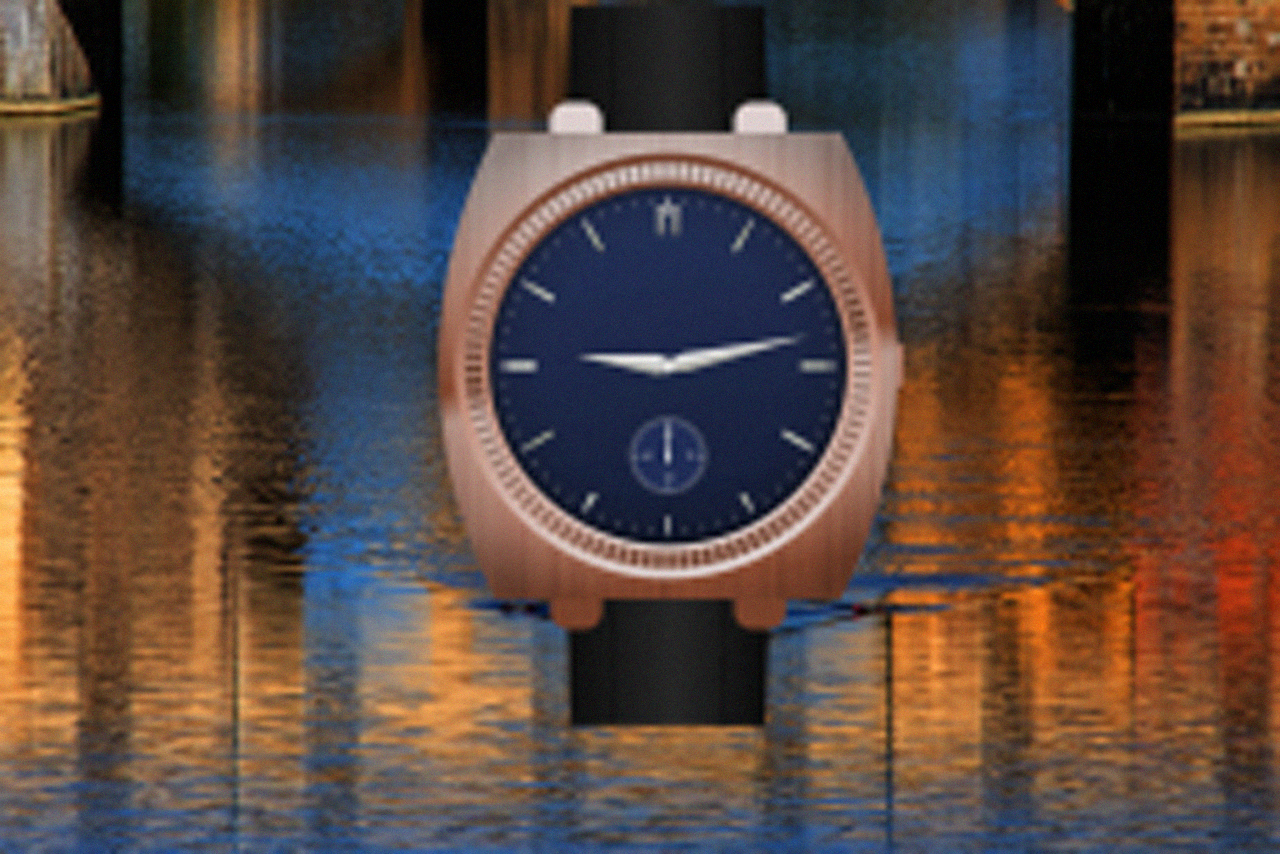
9:13
